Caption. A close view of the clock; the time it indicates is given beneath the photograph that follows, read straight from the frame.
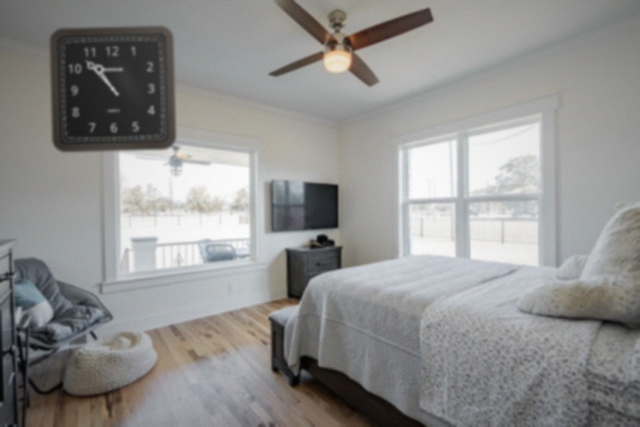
10:53
